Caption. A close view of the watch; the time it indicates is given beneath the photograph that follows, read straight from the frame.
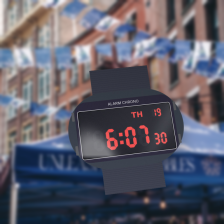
6:07:30
